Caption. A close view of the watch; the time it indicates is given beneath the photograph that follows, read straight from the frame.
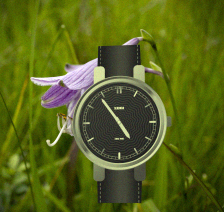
4:54
